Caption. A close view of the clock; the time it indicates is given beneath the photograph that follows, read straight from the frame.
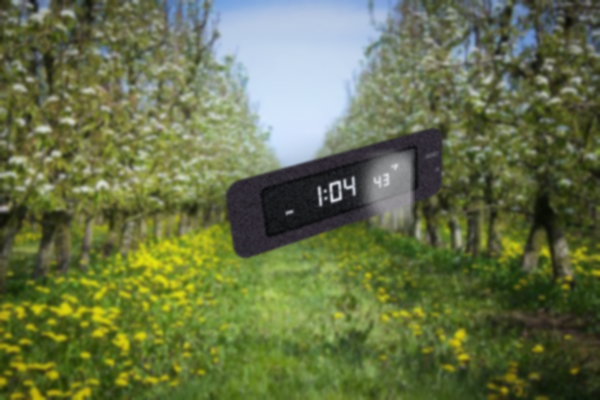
1:04
